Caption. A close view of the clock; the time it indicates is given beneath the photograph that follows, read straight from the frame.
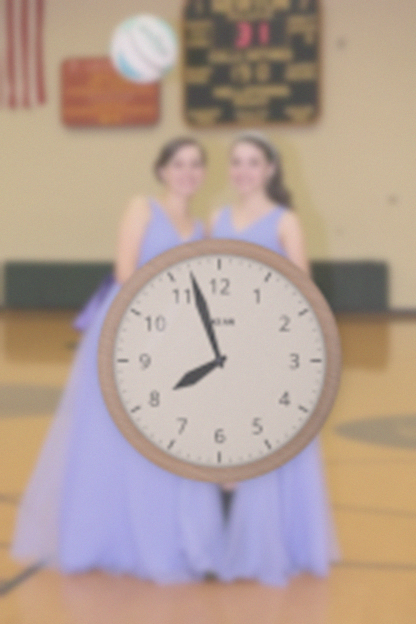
7:57
